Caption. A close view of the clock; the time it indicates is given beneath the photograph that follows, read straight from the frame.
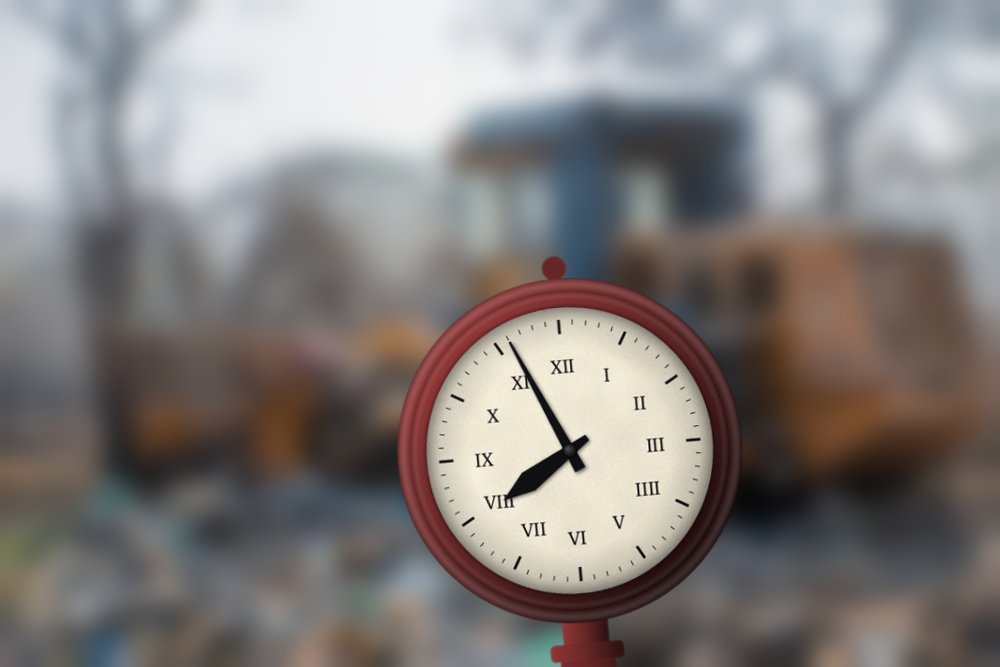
7:56
